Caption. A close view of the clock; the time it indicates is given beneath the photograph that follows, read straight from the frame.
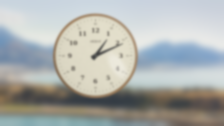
1:11
